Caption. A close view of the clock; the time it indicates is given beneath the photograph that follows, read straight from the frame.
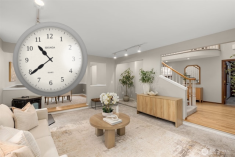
10:39
